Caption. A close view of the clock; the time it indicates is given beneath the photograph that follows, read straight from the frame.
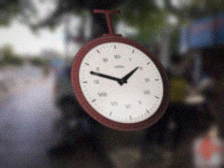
1:48
